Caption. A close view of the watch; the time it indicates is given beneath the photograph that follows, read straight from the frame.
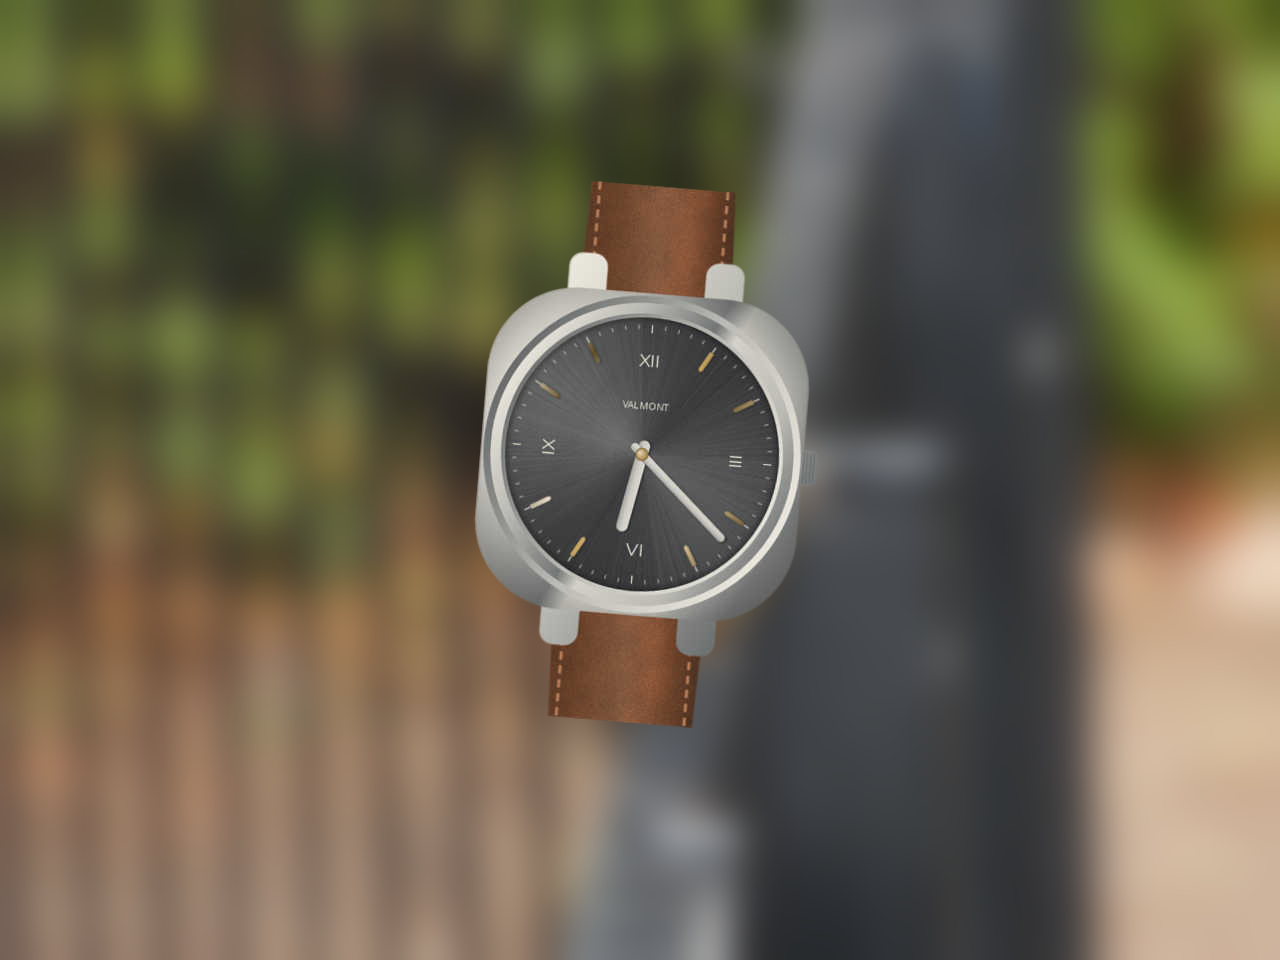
6:22
